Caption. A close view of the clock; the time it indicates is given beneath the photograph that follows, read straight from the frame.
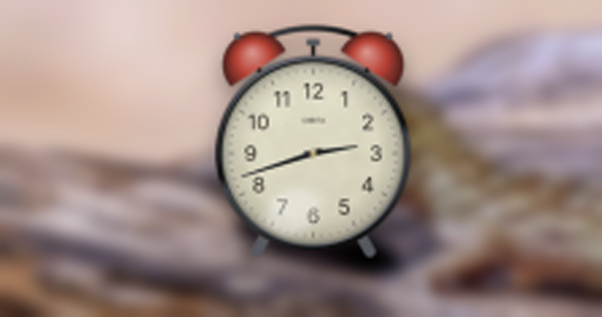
2:42
